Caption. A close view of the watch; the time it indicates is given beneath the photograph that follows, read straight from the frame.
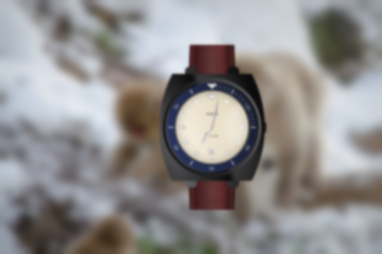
7:02
